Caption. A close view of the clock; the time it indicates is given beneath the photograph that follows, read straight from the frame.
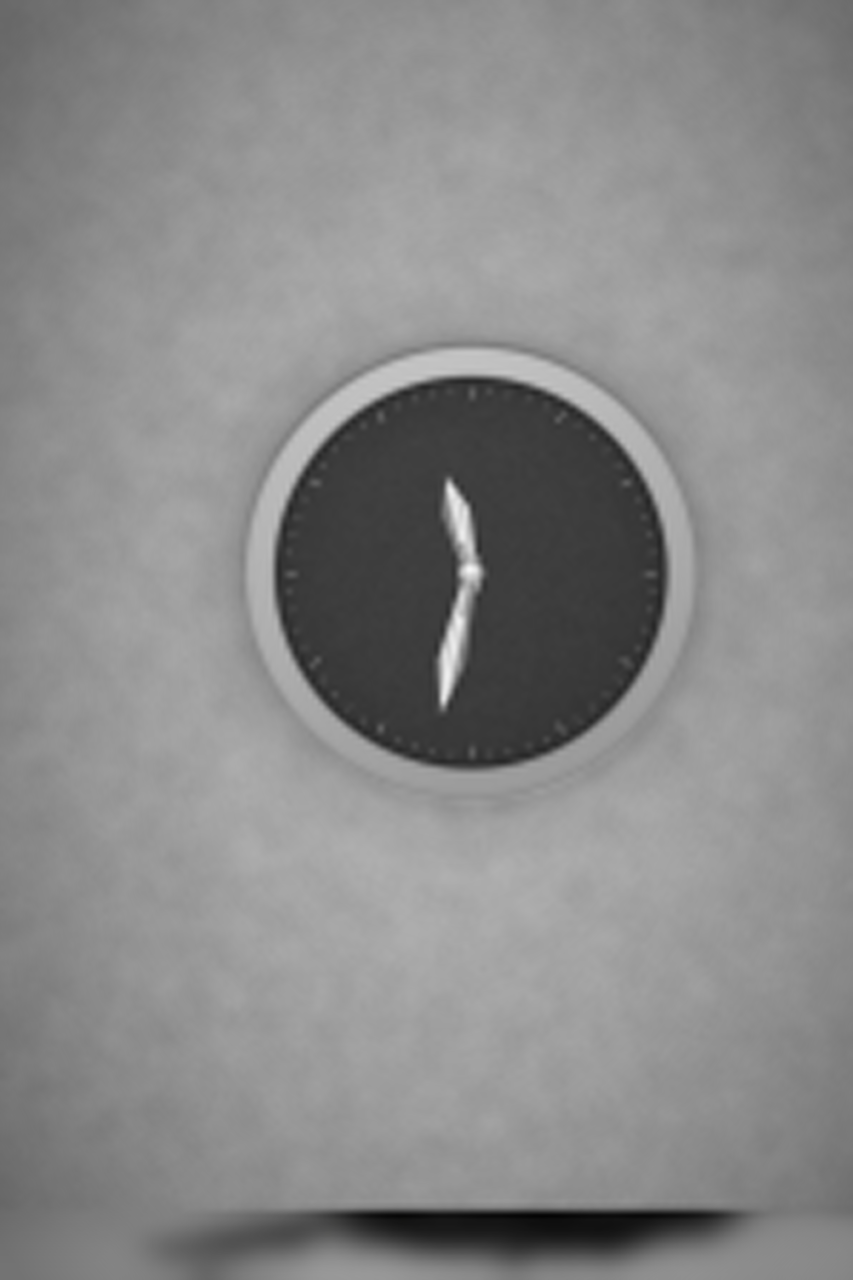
11:32
